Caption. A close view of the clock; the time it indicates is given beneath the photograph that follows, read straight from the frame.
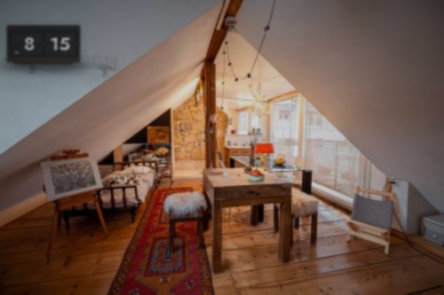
8:15
